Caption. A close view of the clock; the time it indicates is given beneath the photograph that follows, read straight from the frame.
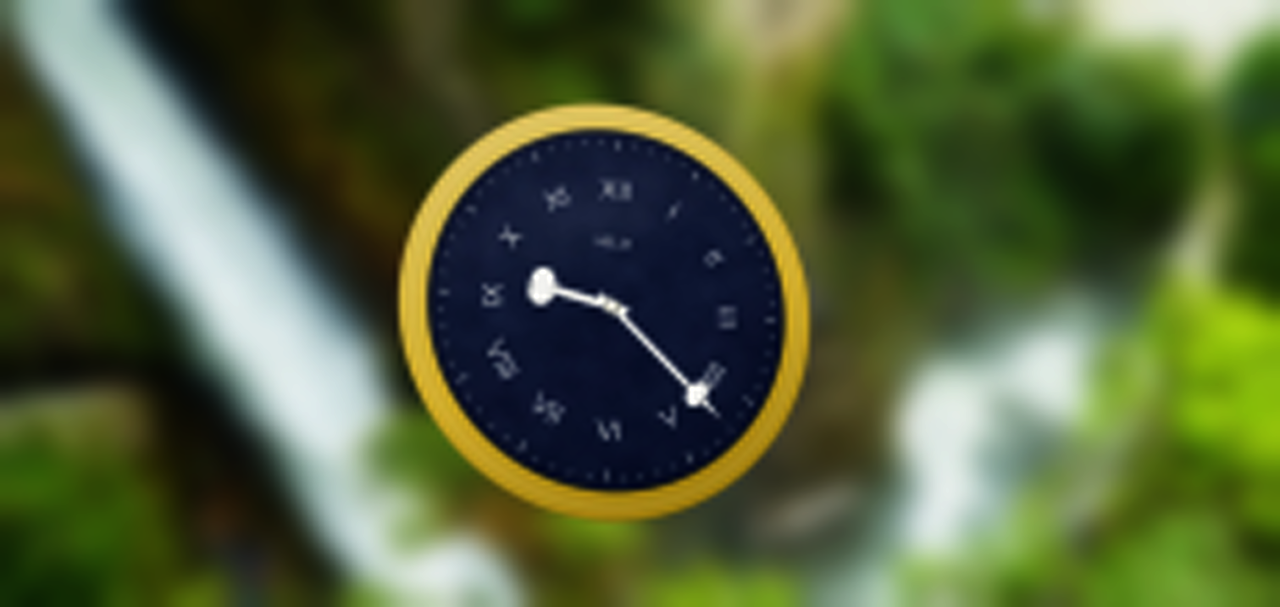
9:22
